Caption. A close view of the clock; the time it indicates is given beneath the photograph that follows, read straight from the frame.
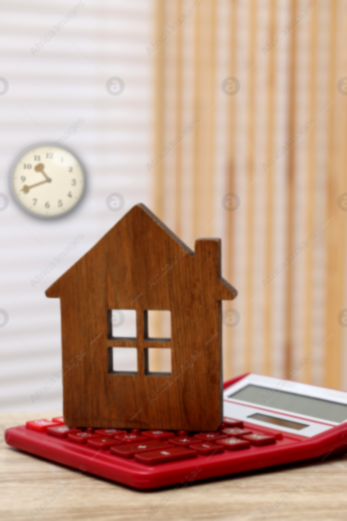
10:41
